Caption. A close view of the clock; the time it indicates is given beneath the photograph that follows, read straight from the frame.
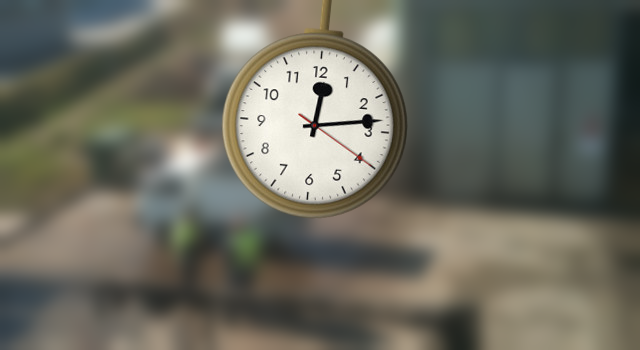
12:13:20
